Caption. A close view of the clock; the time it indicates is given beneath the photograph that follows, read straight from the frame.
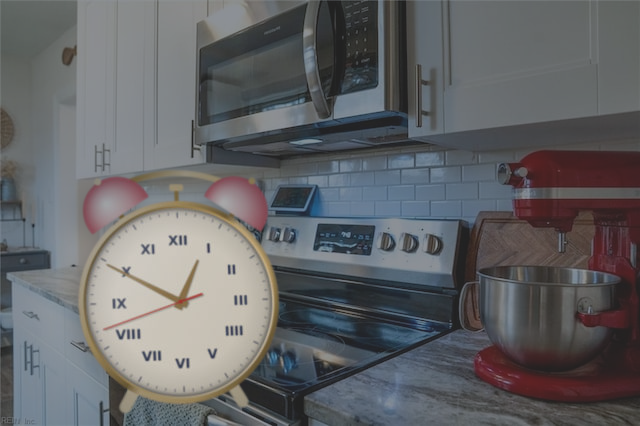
12:49:42
